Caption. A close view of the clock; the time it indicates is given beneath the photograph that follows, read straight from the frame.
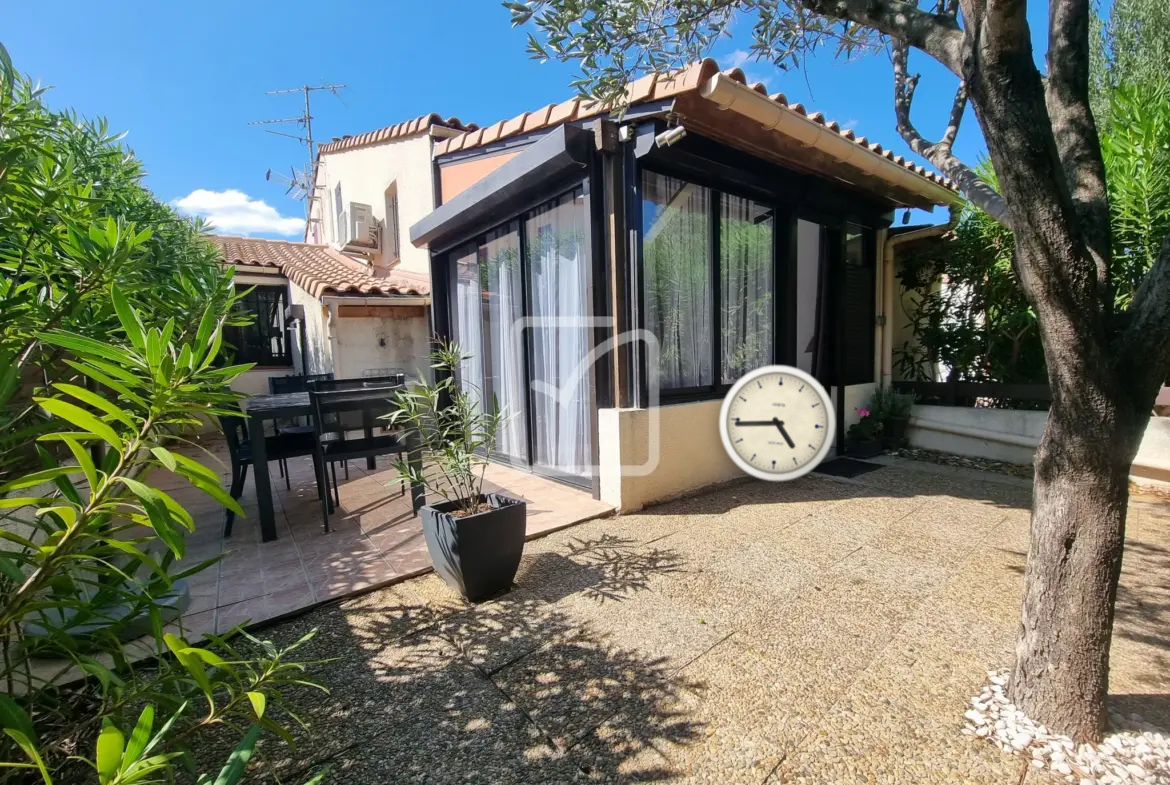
4:44
